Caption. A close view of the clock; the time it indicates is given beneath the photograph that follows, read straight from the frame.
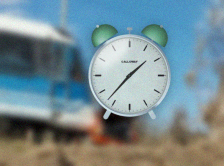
1:37
